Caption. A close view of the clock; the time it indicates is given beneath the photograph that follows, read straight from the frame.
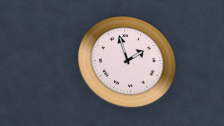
1:58
